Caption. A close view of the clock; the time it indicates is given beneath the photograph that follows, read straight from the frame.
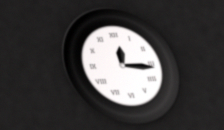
12:16
